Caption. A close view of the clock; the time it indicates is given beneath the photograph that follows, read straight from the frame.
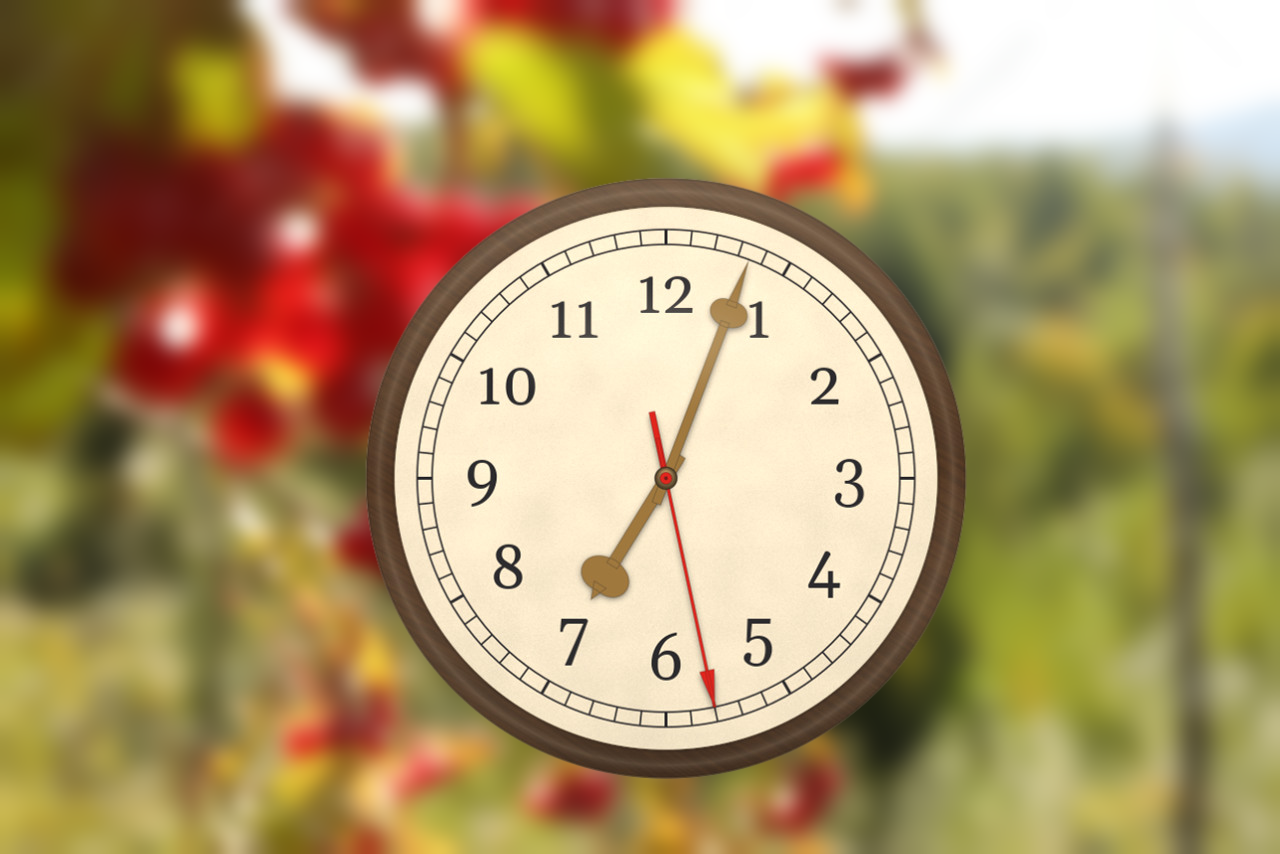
7:03:28
